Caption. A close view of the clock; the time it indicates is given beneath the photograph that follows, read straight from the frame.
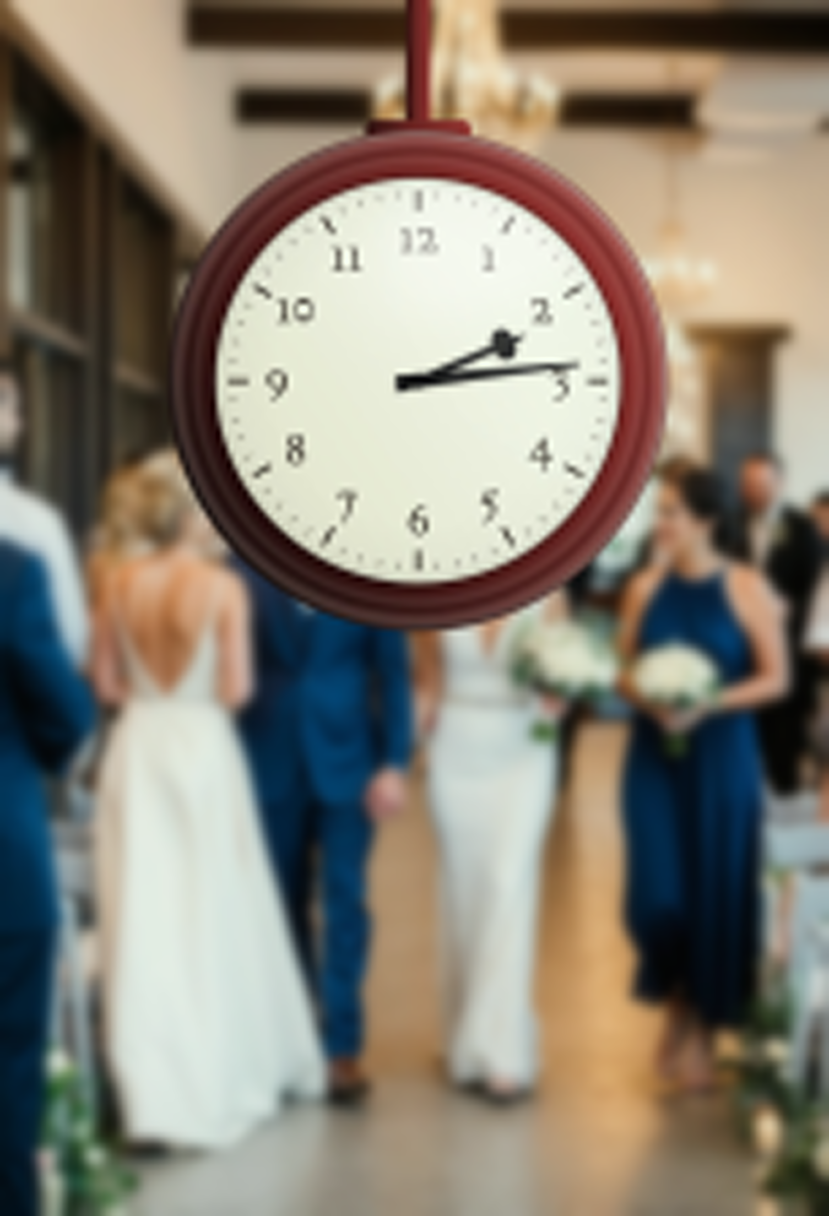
2:14
